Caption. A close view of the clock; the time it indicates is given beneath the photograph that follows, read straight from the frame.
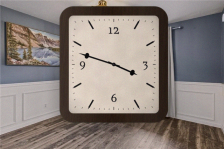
3:48
